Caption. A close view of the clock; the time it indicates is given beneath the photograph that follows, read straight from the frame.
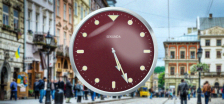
5:26
